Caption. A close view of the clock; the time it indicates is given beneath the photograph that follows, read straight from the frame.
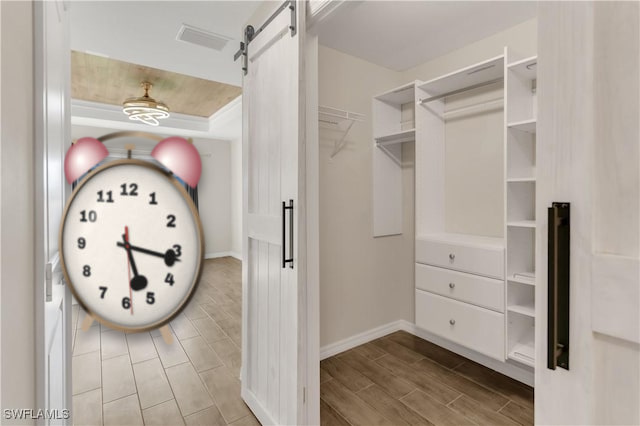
5:16:29
